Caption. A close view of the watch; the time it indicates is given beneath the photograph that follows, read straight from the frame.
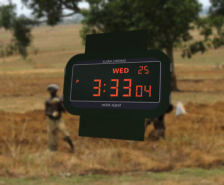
3:33:04
